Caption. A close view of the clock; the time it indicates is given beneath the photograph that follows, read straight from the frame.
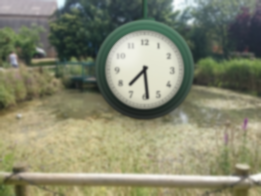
7:29
